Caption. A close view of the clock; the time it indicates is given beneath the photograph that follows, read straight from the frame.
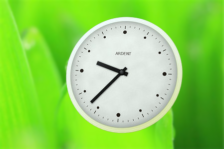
9:37
